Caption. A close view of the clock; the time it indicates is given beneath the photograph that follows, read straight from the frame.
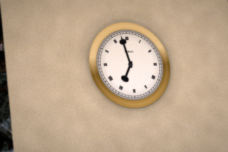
6:58
